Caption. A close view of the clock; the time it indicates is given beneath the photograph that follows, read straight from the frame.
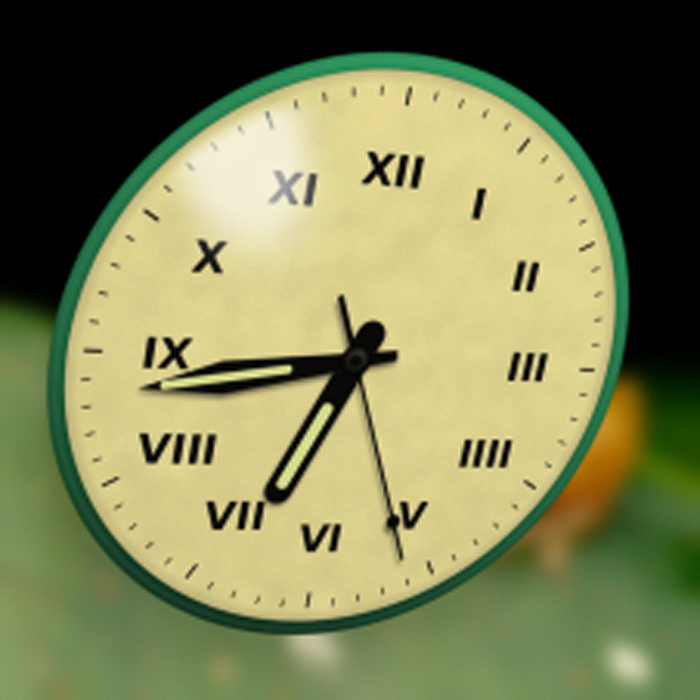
6:43:26
